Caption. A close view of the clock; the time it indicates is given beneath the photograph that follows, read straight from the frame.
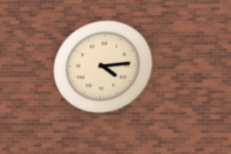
4:14
